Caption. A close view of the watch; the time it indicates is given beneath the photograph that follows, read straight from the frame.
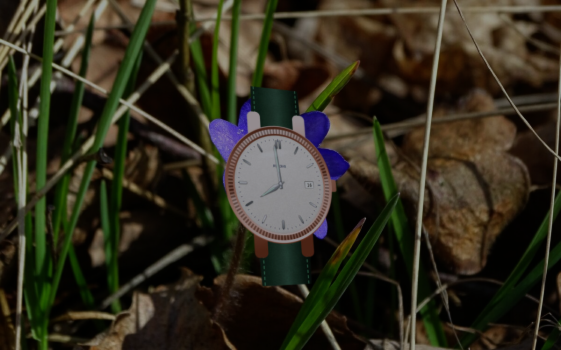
7:59
